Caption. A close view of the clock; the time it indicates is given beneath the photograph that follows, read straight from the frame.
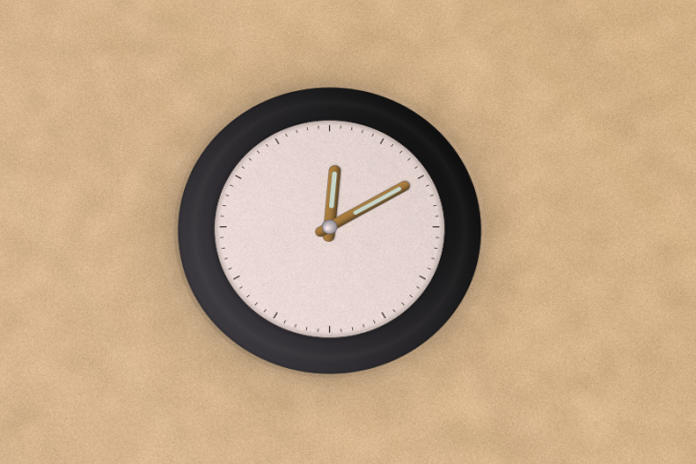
12:10
